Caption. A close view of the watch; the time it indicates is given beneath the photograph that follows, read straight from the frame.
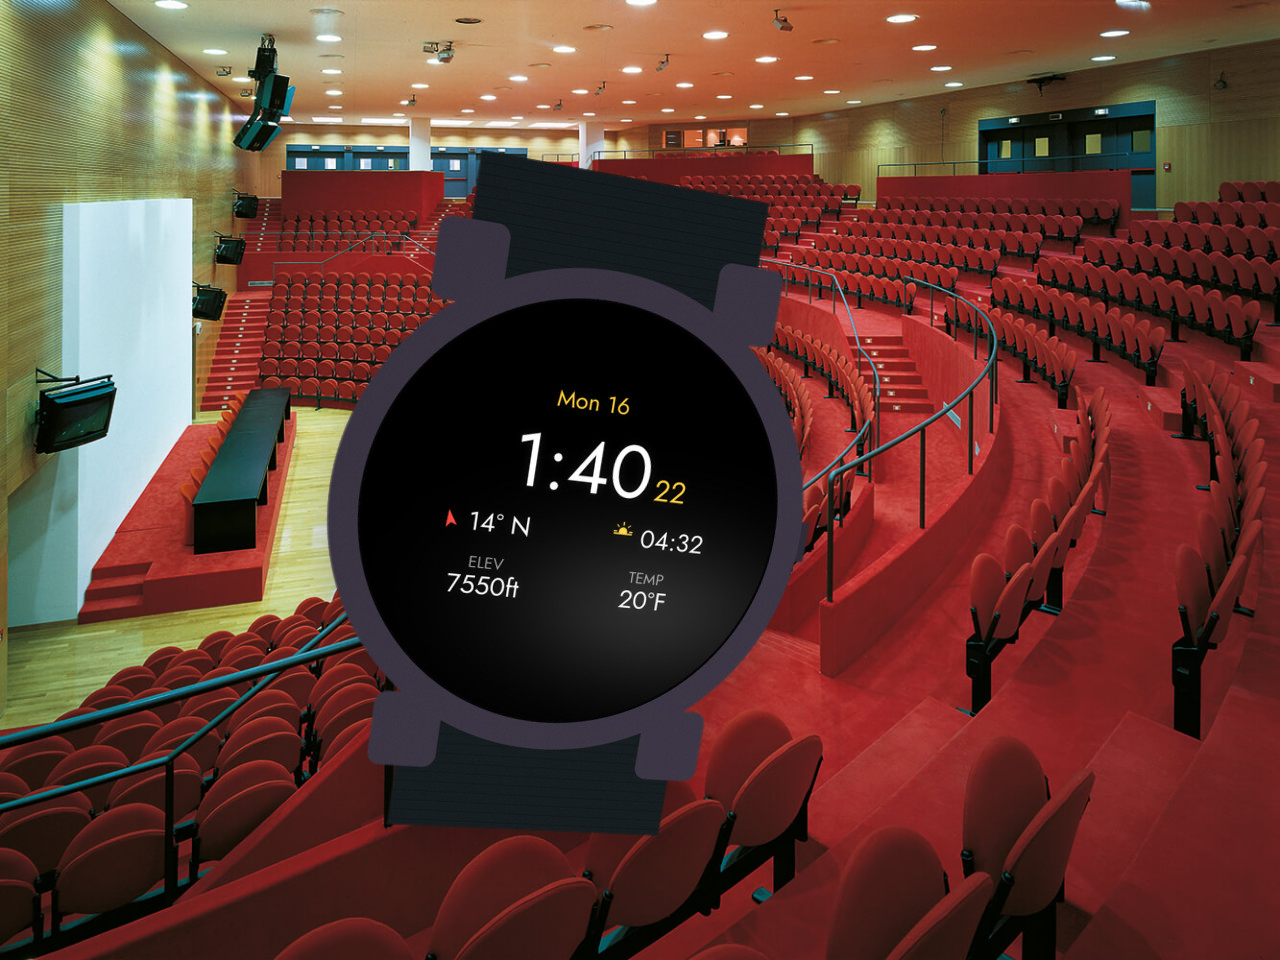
1:40:22
